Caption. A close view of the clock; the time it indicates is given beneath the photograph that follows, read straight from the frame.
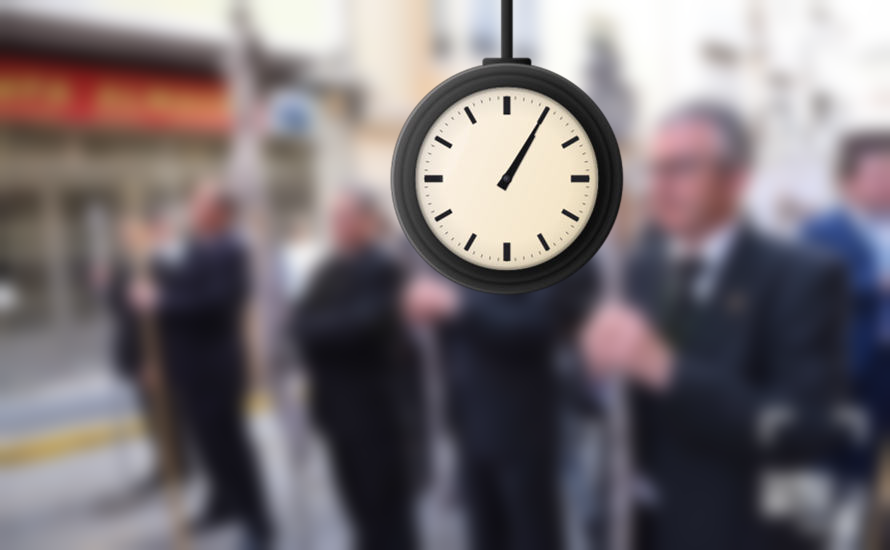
1:05
